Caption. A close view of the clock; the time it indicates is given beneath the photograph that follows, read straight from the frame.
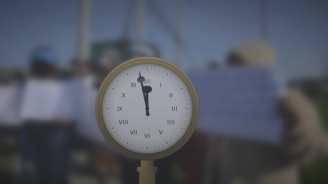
11:58
